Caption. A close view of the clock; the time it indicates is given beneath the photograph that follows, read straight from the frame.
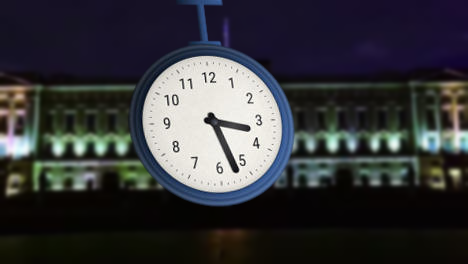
3:27
